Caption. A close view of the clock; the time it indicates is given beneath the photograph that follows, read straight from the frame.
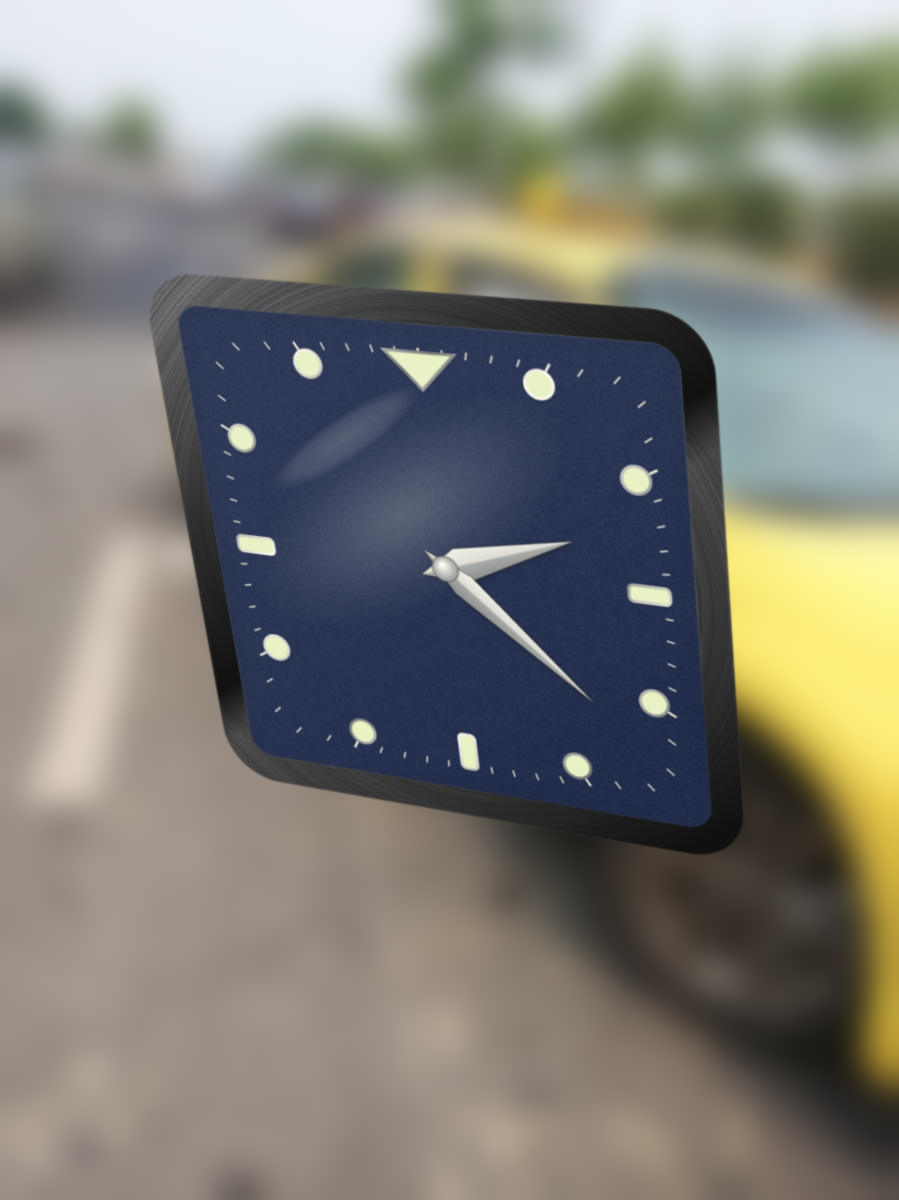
2:22
